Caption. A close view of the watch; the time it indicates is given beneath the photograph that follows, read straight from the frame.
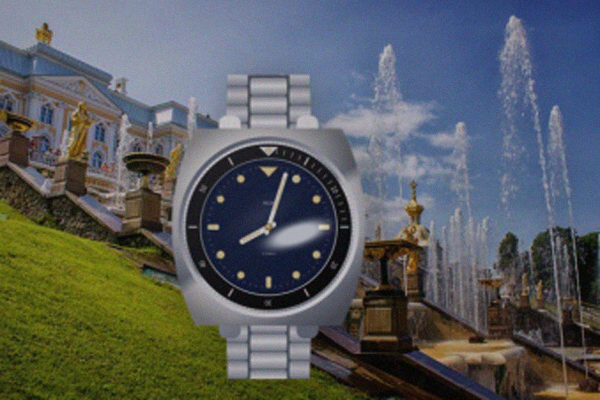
8:03
